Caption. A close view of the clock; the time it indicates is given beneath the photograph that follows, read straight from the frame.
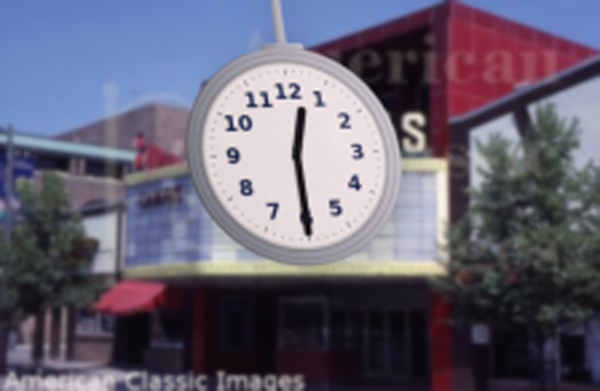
12:30
